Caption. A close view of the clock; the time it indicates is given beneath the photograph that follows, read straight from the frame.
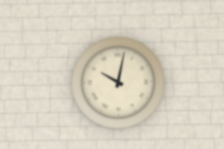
10:02
